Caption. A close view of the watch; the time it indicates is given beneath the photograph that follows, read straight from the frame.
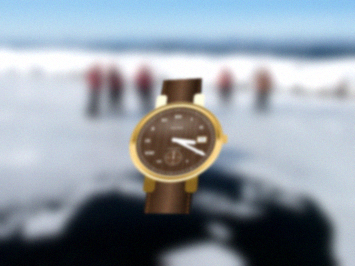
3:20
